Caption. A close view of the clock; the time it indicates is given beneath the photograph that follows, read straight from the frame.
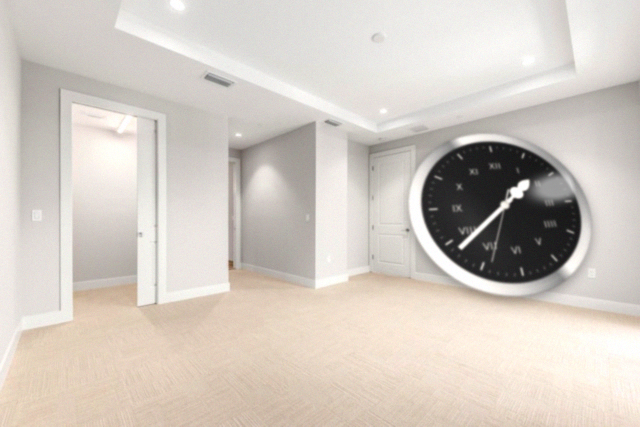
1:38:34
